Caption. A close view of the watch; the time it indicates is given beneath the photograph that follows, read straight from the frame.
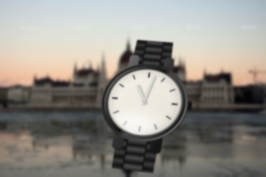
11:02
